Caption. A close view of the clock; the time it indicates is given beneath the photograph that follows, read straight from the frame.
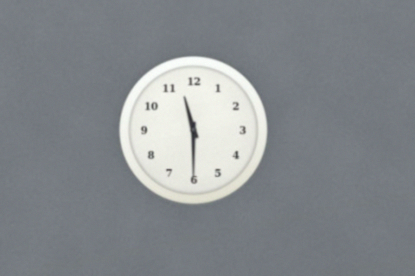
11:30
